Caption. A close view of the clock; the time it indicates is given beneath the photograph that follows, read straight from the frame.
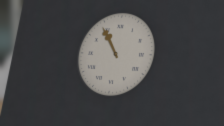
10:54
